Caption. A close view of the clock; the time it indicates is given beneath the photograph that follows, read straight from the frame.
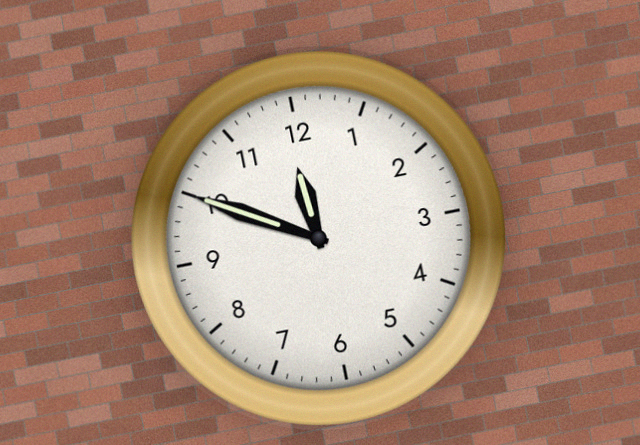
11:50
